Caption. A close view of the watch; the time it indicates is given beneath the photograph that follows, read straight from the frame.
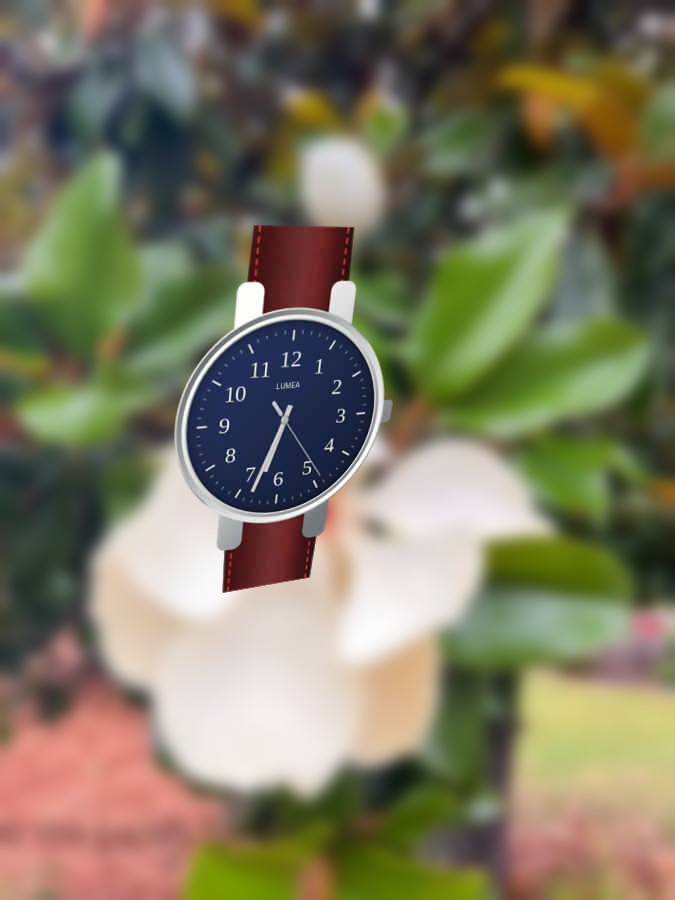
6:33:24
